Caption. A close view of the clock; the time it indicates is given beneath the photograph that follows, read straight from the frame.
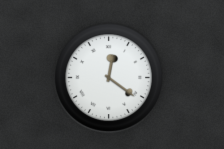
12:21
